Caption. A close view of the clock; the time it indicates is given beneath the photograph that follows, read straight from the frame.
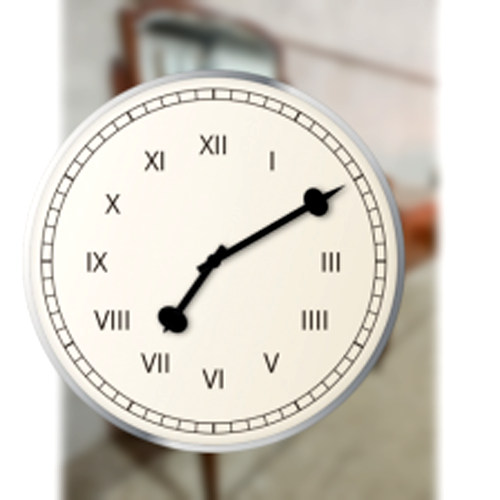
7:10
